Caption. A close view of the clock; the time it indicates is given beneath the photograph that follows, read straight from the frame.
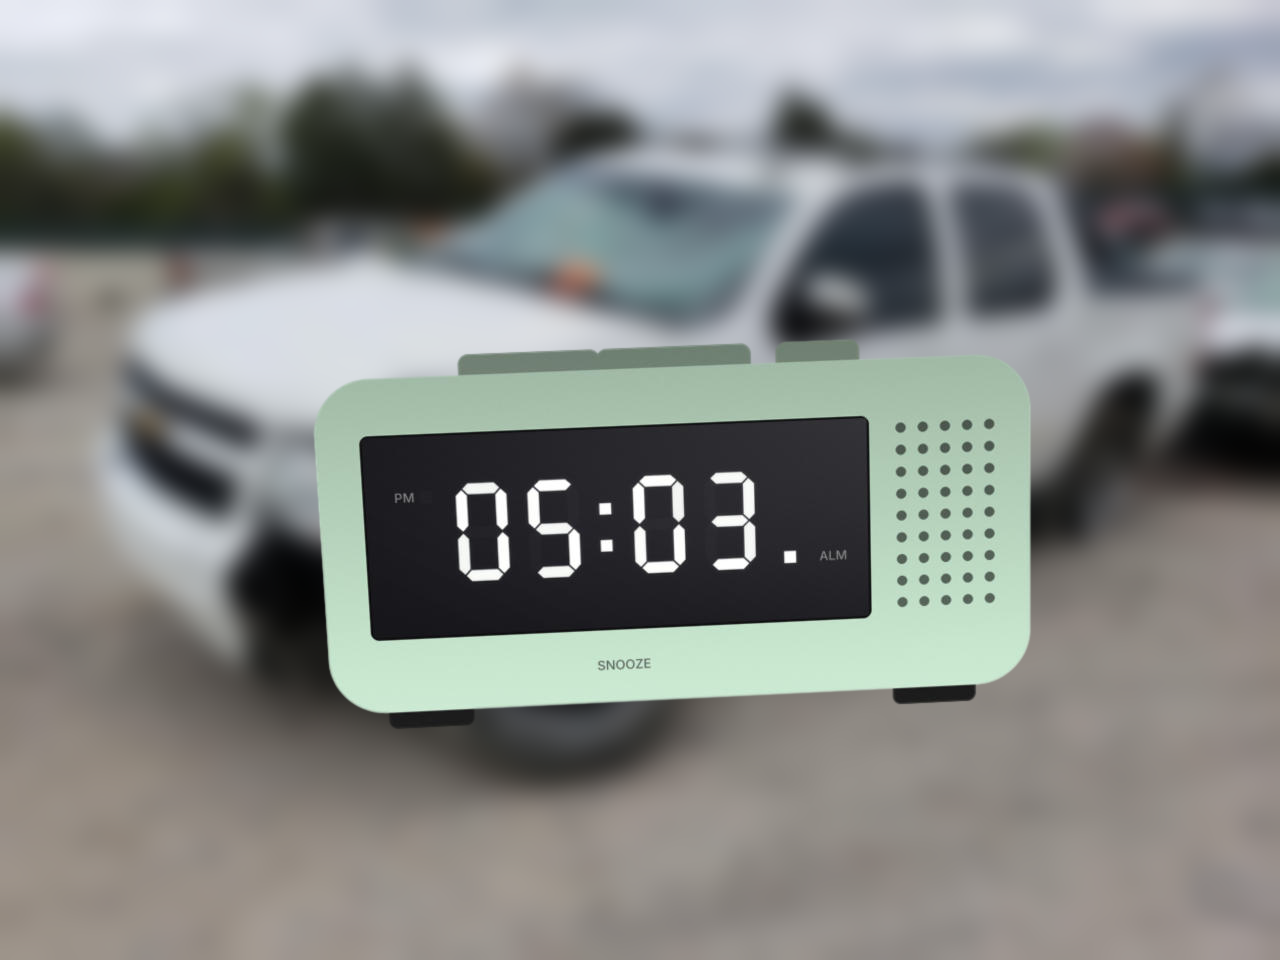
5:03
